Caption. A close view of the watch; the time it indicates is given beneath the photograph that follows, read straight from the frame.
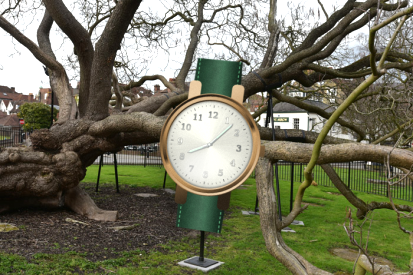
8:07
